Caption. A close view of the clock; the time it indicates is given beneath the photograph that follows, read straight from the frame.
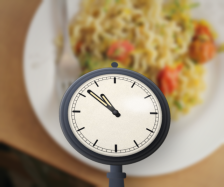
10:52
